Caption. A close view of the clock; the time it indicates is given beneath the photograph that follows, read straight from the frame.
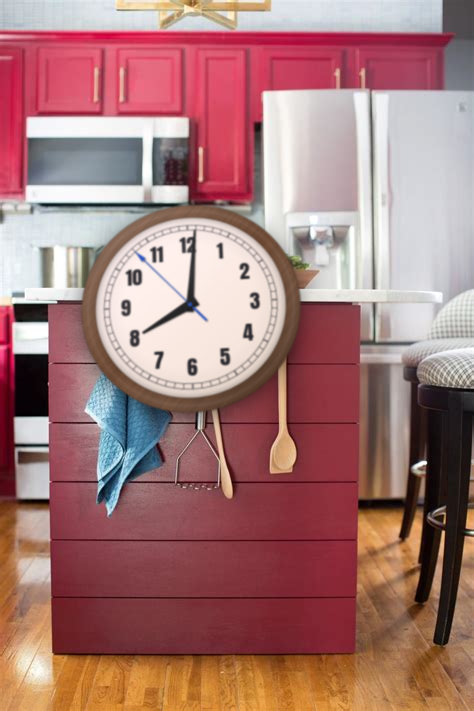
8:00:53
